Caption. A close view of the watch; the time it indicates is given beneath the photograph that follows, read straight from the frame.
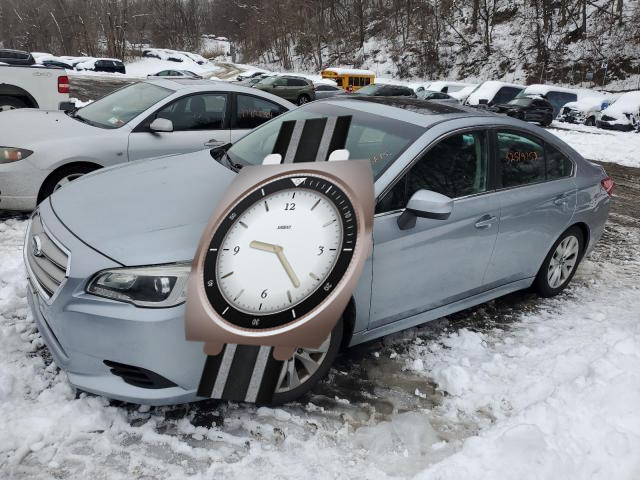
9:23
